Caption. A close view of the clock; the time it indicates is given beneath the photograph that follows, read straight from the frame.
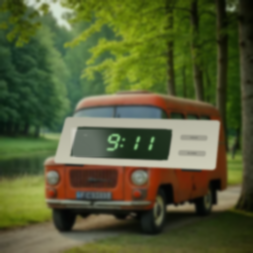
9:11
